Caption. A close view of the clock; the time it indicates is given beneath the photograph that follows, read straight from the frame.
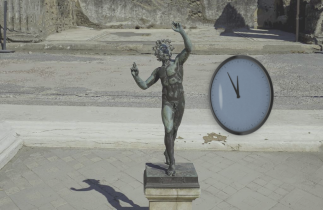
11:55
